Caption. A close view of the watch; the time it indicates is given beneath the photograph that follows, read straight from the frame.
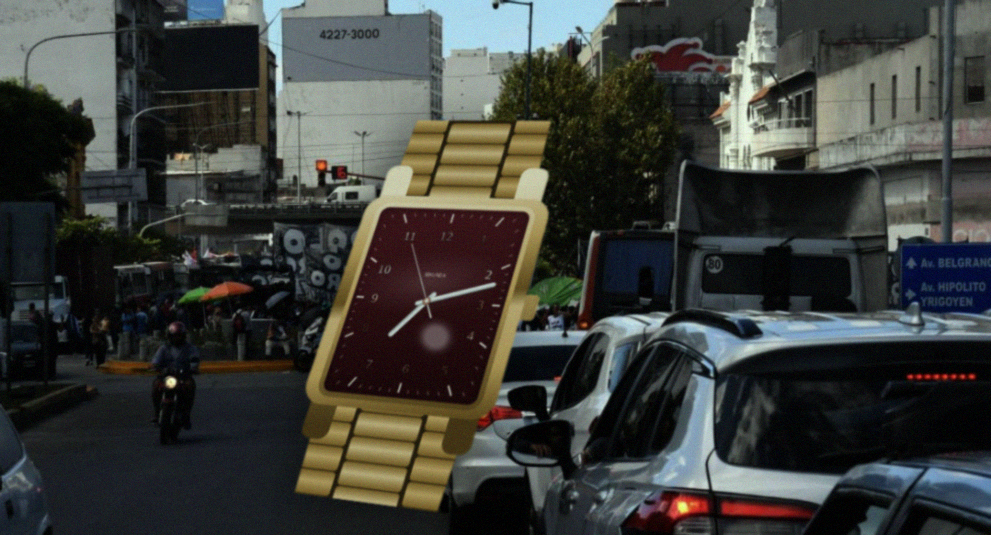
7:11:55
